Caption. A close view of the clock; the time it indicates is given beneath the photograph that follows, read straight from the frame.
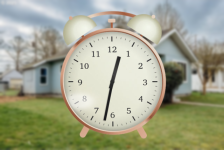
12:32
